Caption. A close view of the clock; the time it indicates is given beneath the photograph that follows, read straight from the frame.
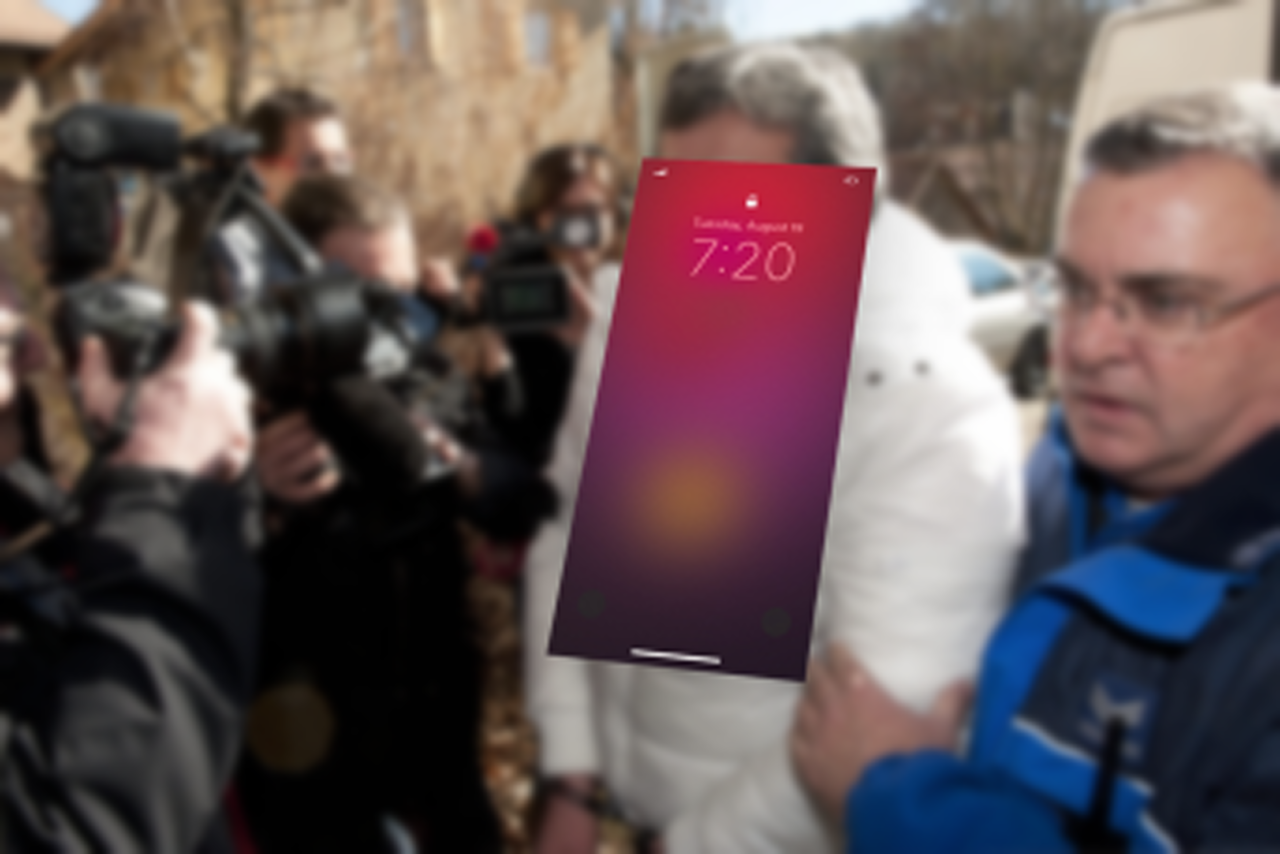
7:20
